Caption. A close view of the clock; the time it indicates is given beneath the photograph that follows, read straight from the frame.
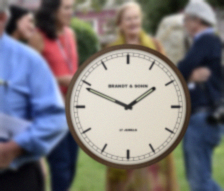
1:49
